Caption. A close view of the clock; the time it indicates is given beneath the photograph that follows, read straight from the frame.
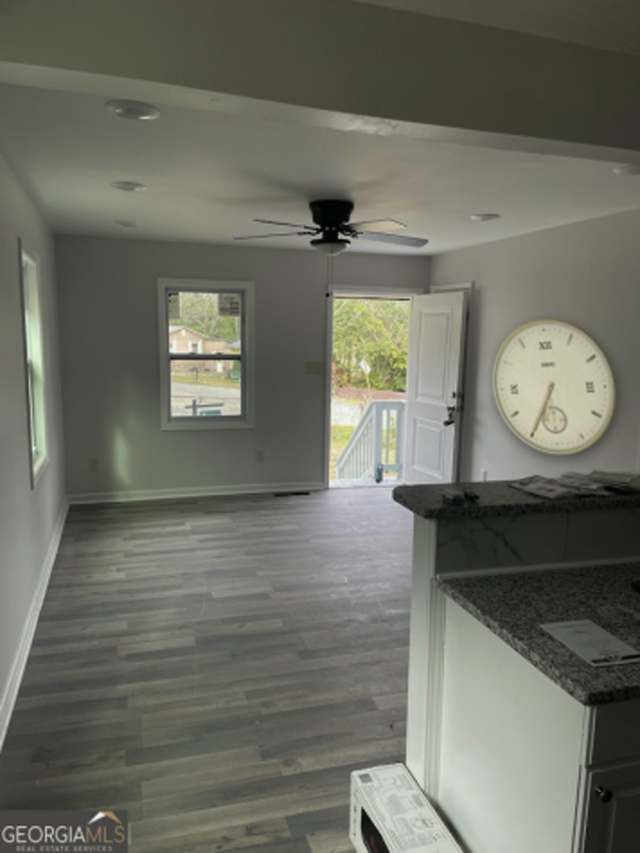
6:35
